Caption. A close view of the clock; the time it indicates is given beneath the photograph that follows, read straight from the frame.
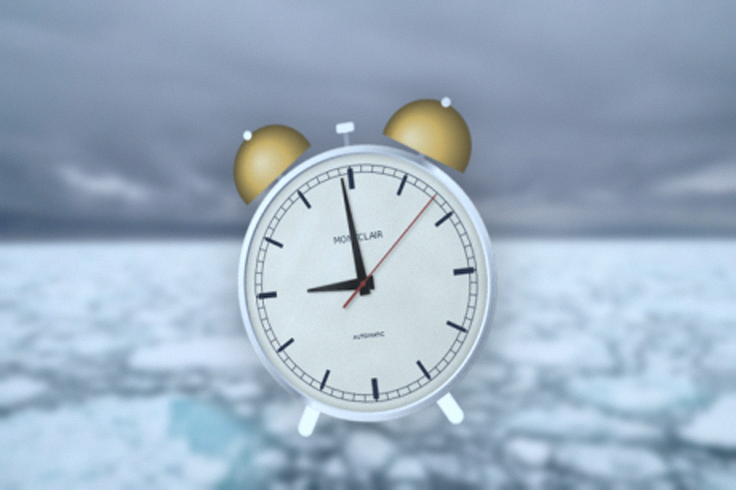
8:59:08
